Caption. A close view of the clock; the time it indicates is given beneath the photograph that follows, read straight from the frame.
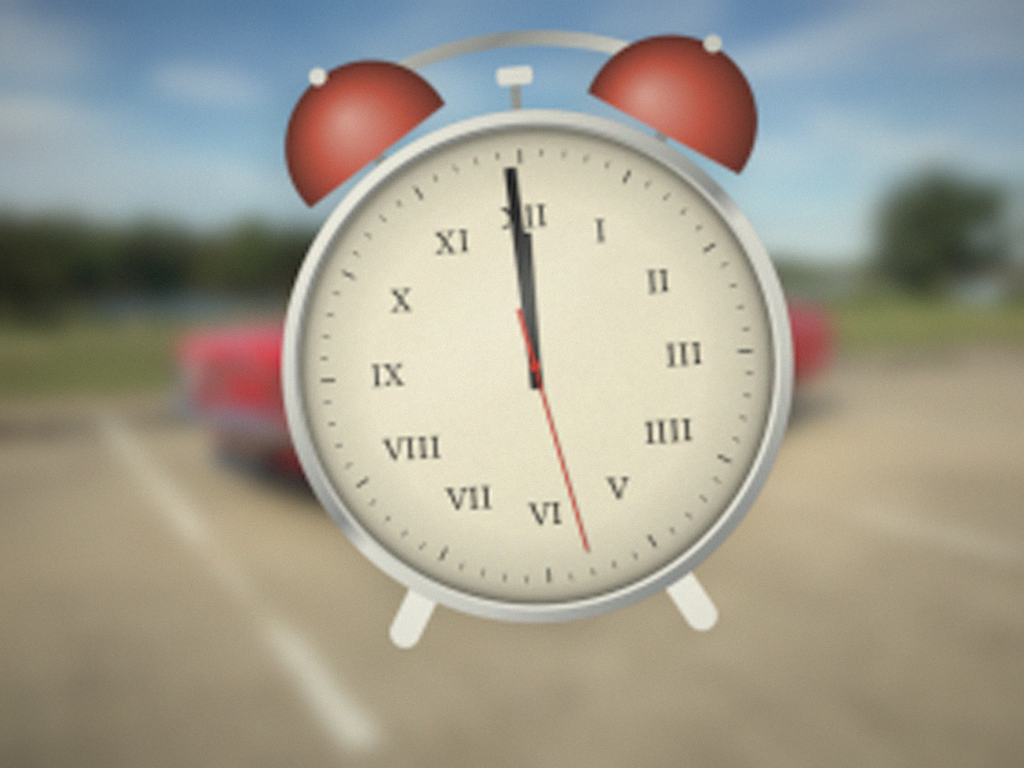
11:59:28
